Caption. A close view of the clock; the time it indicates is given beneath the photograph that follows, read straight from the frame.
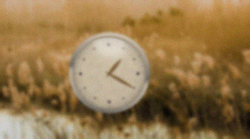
1:20
